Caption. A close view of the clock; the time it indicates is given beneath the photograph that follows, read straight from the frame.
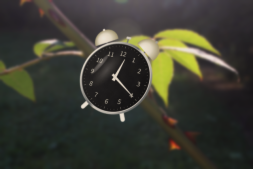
12:20
